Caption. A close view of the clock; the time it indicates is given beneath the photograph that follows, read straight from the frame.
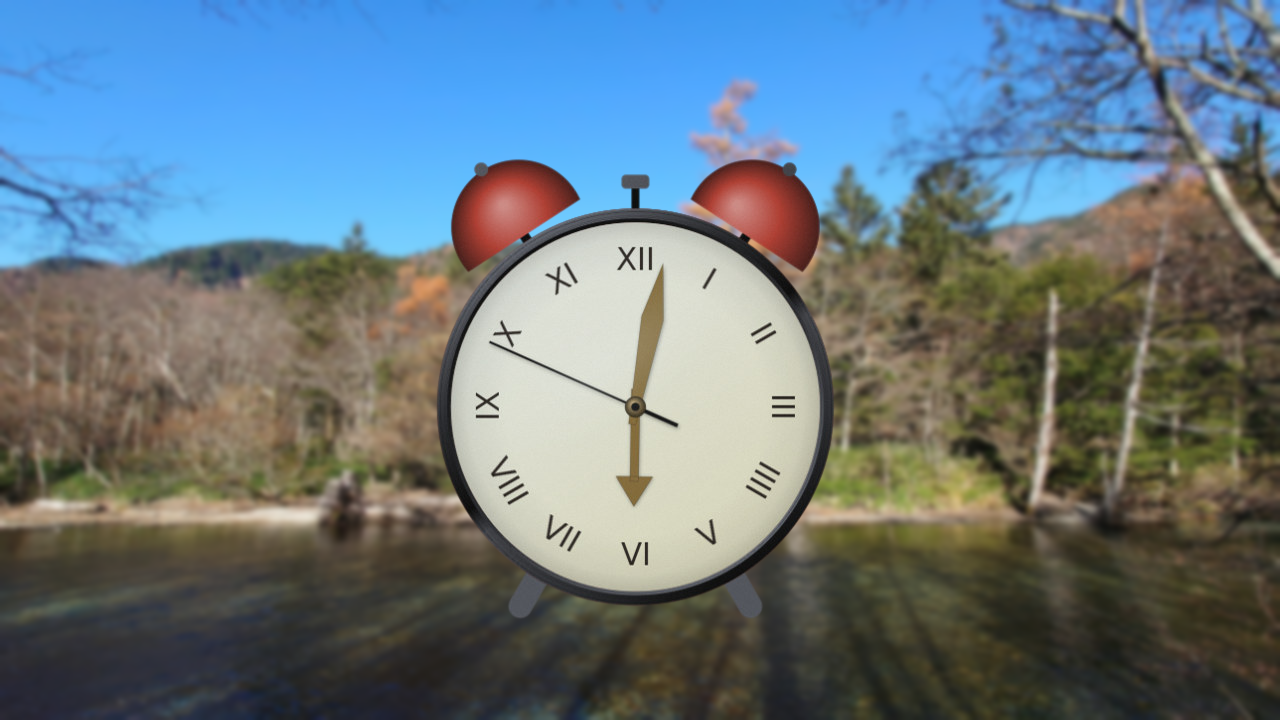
6:01:49
